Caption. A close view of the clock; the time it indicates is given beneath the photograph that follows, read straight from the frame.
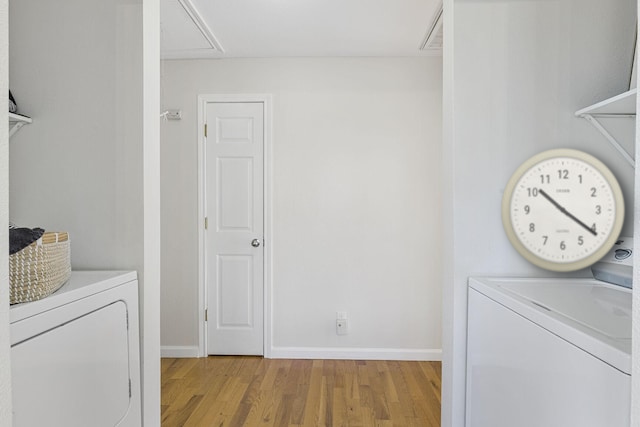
10:21
